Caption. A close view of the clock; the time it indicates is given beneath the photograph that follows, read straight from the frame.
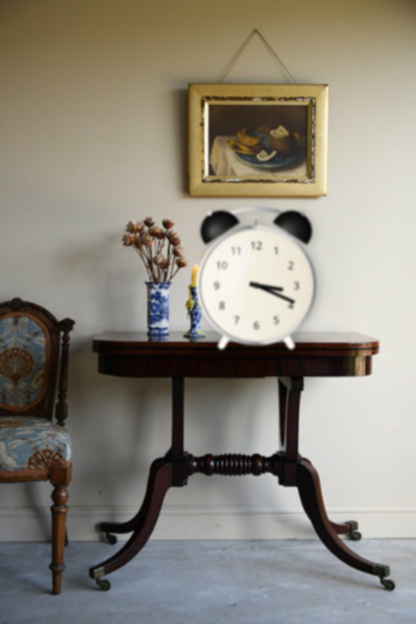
3:19
